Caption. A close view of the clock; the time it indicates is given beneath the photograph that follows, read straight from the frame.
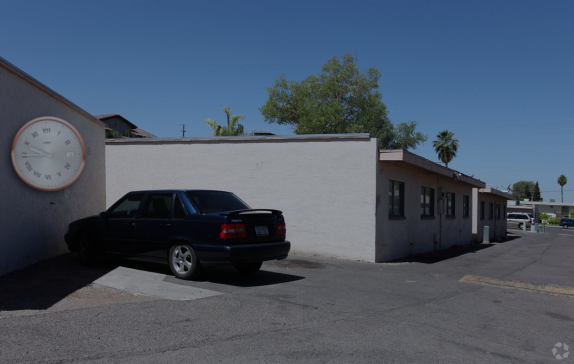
9:45
